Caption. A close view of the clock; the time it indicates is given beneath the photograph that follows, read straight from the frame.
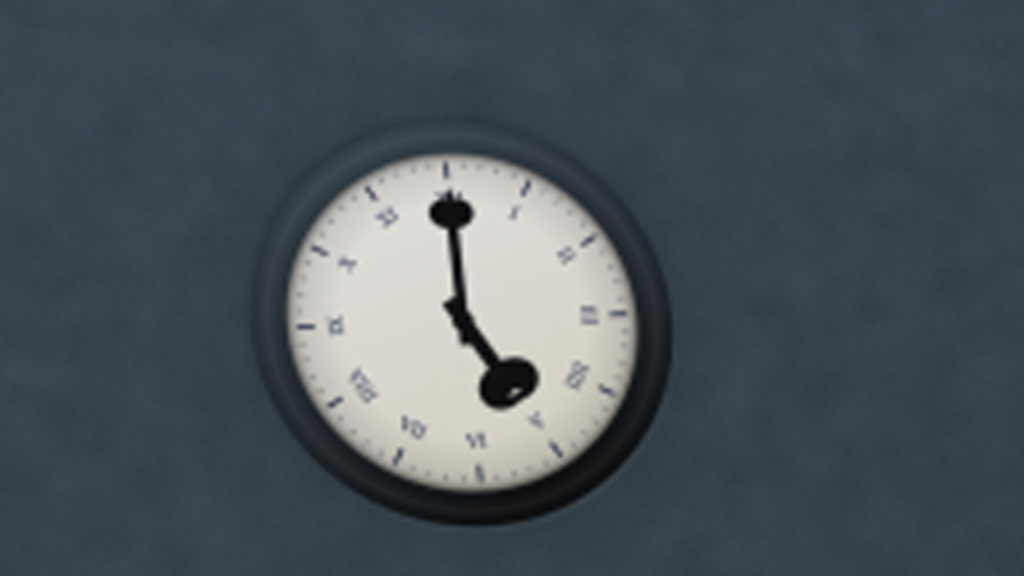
5:00
